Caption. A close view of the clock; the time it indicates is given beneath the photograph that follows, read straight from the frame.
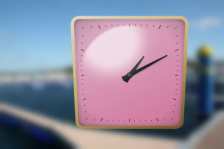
1:10
